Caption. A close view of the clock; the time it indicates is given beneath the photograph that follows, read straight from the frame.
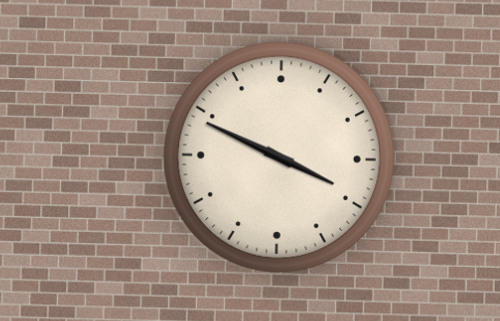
3:49
